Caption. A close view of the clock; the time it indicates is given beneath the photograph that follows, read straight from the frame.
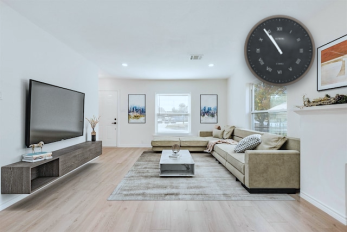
10:54
